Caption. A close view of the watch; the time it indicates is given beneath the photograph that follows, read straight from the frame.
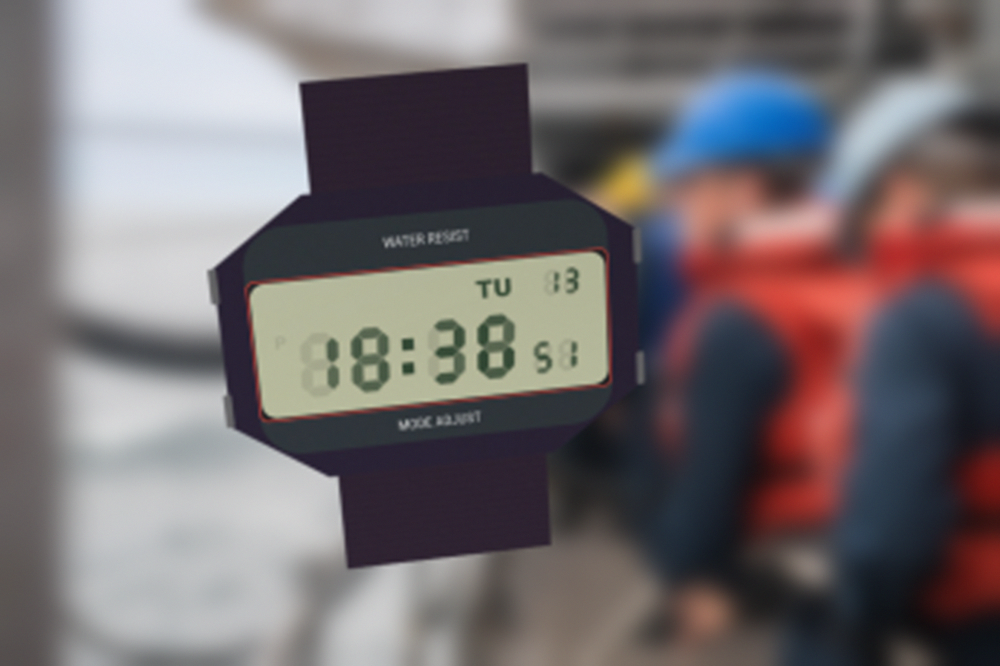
18:38:51
